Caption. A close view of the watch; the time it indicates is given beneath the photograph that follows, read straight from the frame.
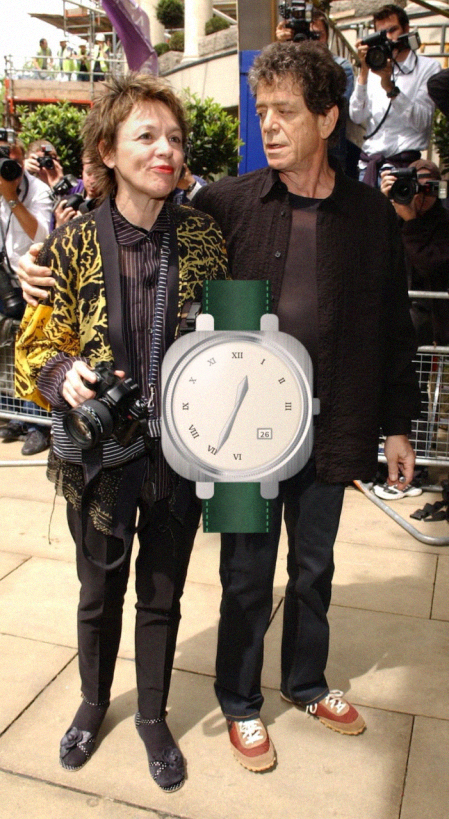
12:34
